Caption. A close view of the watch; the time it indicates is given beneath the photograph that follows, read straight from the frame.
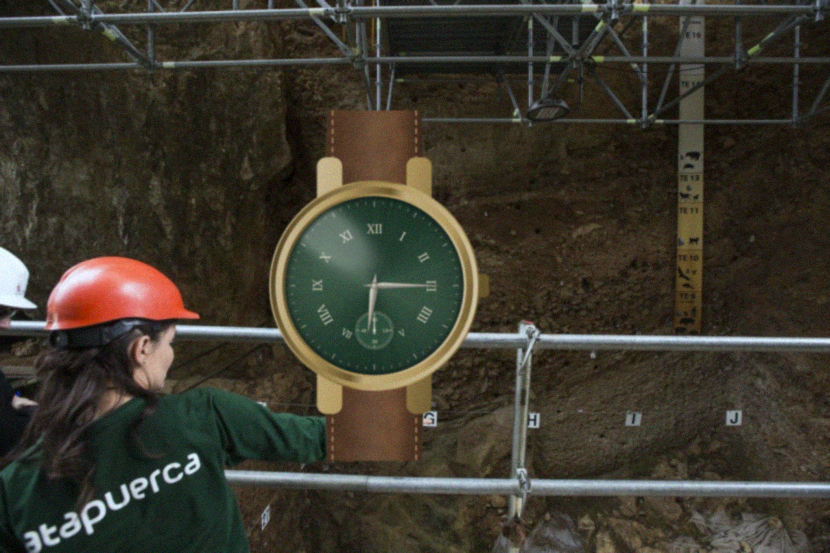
6:15
